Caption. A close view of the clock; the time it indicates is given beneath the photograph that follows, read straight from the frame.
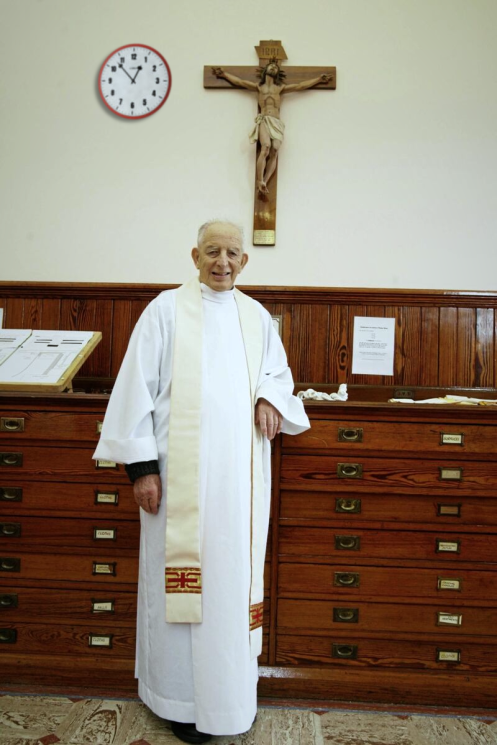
12:53
